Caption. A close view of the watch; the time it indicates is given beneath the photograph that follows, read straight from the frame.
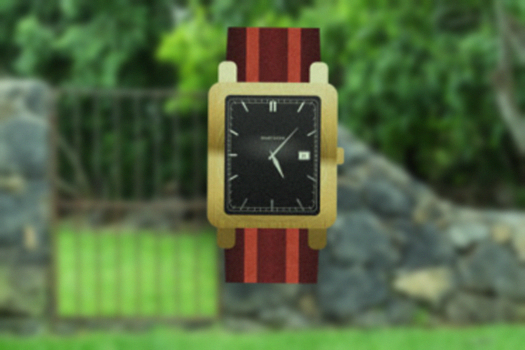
5:07
